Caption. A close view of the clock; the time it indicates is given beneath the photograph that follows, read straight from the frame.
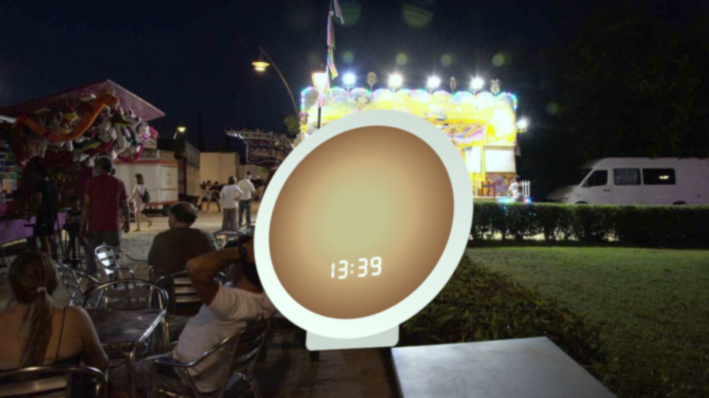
13:39
